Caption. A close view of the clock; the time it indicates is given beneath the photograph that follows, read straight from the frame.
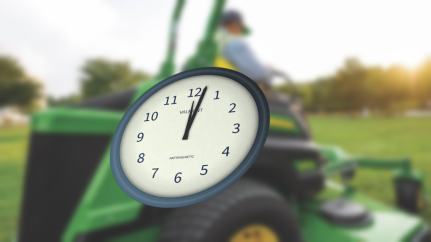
12:02
